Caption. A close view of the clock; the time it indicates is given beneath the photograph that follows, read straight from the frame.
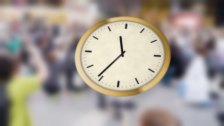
11:36
